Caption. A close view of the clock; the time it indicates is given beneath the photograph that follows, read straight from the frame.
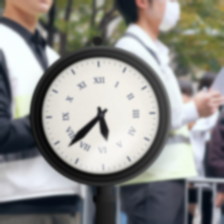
5:38
